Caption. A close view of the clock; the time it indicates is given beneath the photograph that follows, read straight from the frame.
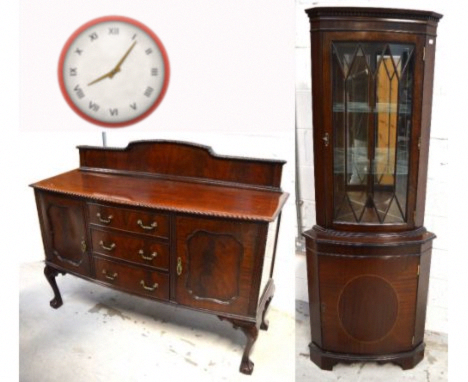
8:06
